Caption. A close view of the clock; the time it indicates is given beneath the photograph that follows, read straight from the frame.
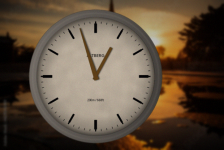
12:57
